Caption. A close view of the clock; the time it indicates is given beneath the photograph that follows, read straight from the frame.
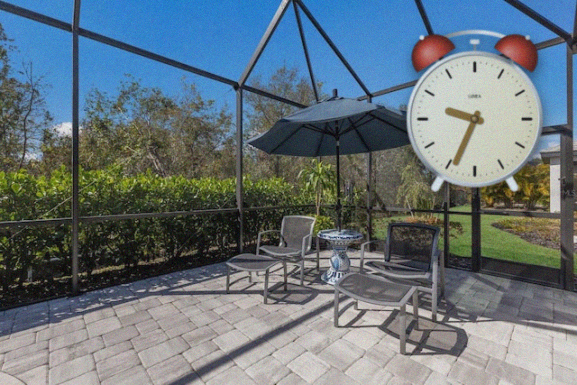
9:34
